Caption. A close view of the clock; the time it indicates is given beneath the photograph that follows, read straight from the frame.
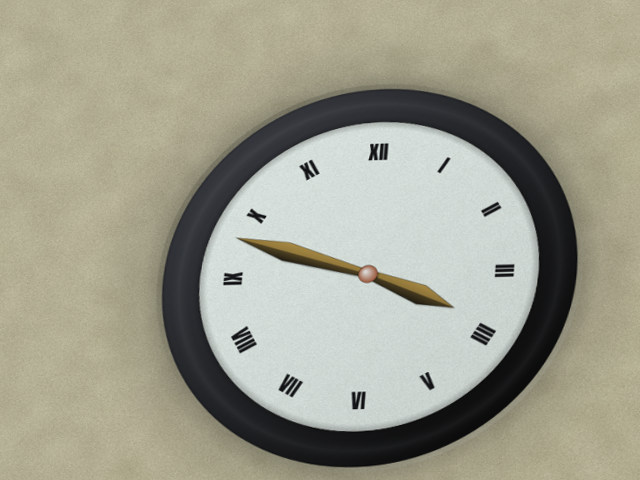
3:48
